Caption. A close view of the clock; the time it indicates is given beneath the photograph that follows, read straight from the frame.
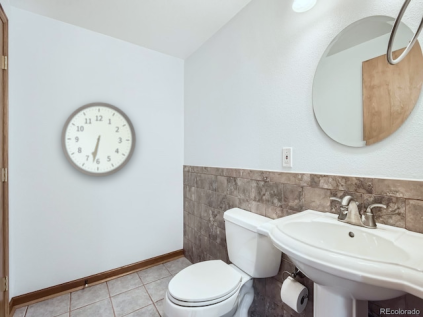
6:32
